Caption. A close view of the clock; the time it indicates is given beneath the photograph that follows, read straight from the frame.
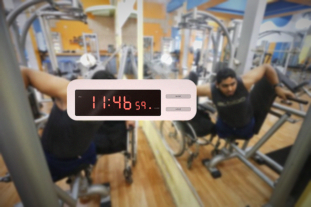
11:46:59
